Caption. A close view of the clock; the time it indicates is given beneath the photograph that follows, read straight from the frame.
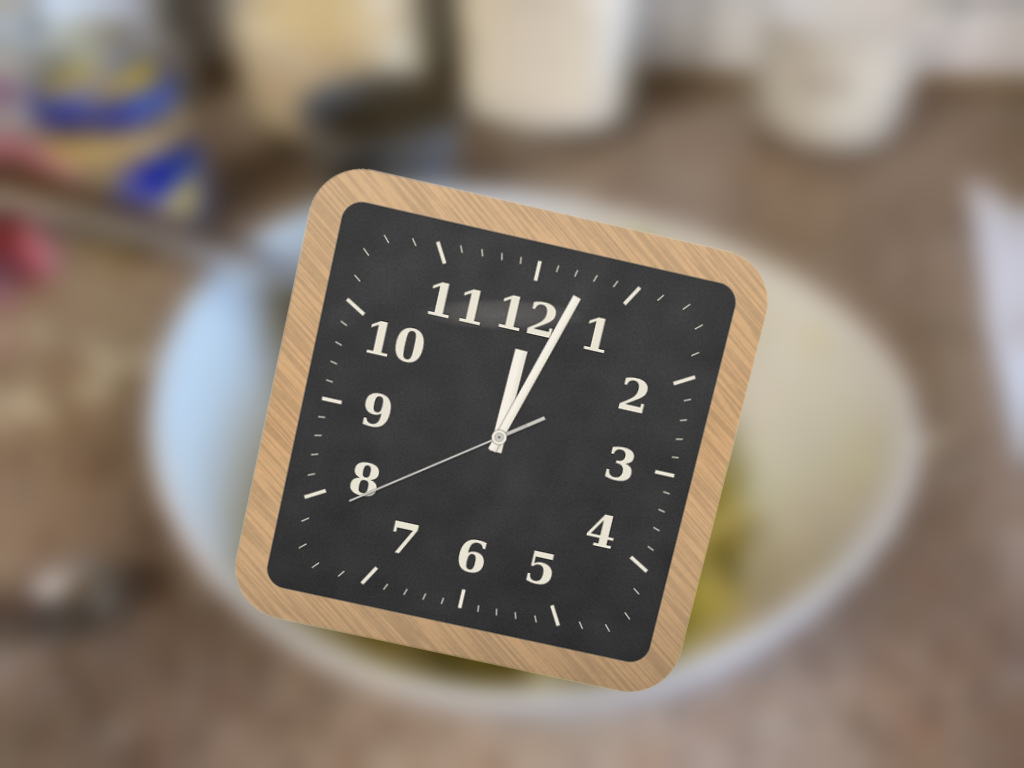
12:02:39
